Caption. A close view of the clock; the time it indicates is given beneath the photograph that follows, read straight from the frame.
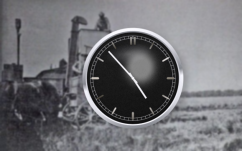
4:53
